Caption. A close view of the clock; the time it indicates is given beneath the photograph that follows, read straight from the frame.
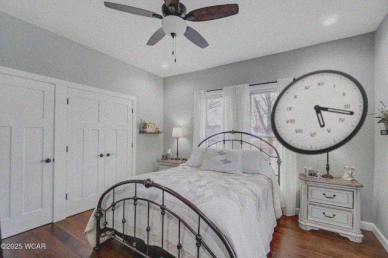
5:17
